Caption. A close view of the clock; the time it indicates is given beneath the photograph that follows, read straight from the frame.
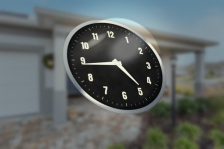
4:44
